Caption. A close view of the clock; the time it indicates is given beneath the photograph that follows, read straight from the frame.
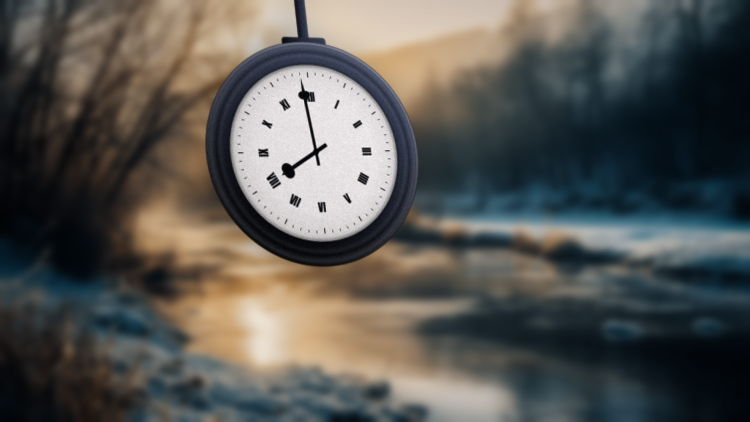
7:59
